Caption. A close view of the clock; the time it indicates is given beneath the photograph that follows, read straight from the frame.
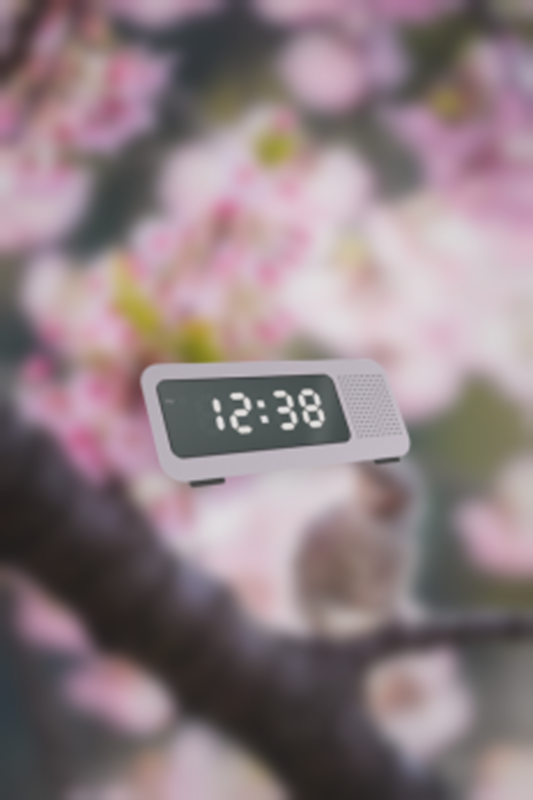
12:38
